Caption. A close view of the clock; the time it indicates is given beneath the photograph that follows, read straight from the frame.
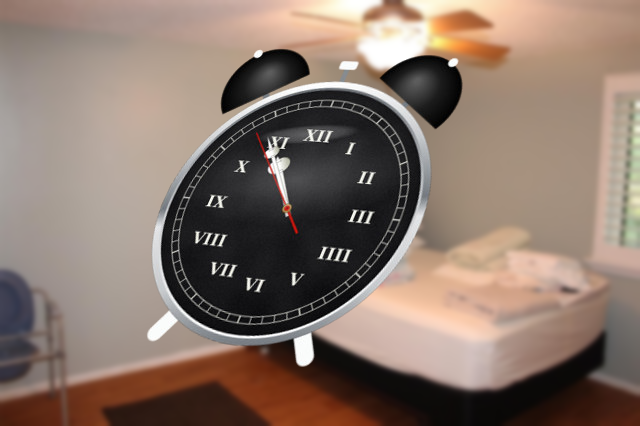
10:53:53
